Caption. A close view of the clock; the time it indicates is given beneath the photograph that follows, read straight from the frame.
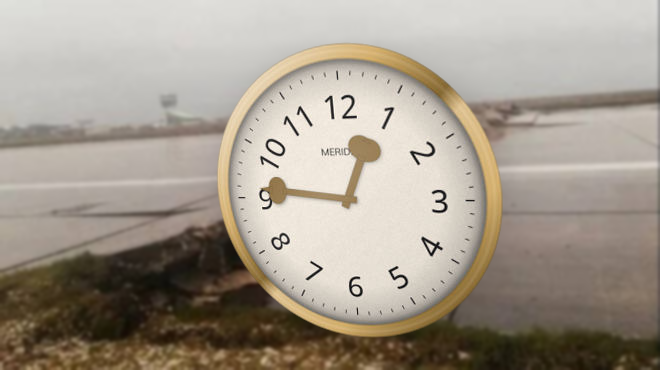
12:46
